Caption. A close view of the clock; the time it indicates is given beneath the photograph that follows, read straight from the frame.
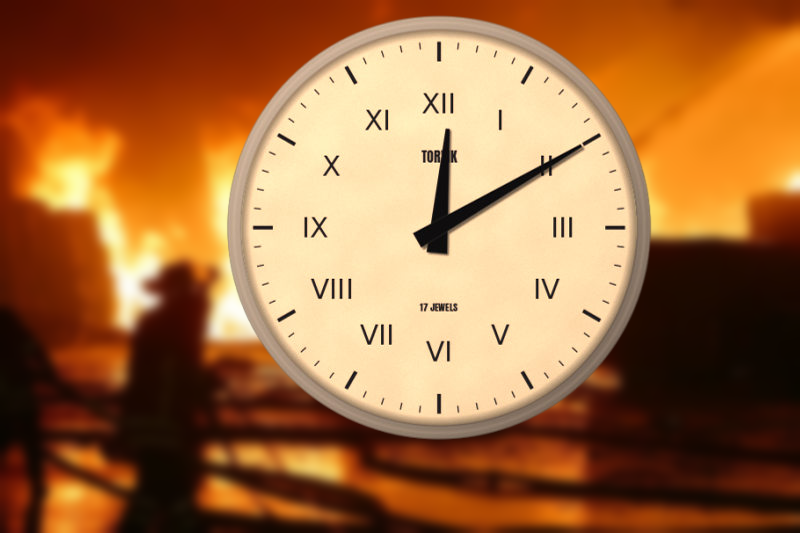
12:10
